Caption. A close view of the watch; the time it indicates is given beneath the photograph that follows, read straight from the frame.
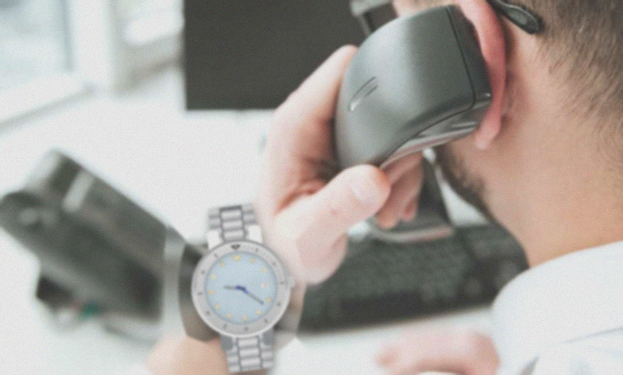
9:22
